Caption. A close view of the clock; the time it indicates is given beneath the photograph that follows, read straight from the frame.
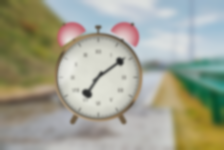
7:09
